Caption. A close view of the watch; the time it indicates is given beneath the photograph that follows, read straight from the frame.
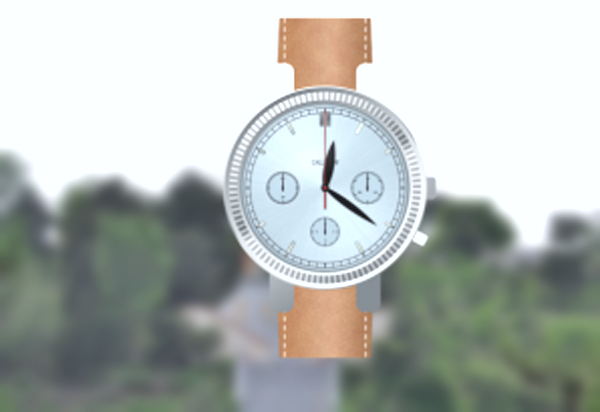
12:21
